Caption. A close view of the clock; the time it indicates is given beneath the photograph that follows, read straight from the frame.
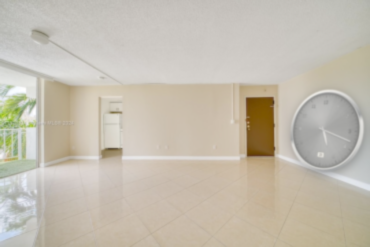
5:18
